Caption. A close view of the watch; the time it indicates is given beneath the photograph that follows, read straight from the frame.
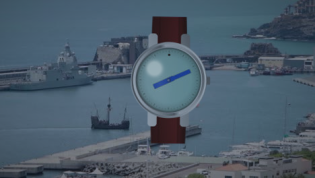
8:11
